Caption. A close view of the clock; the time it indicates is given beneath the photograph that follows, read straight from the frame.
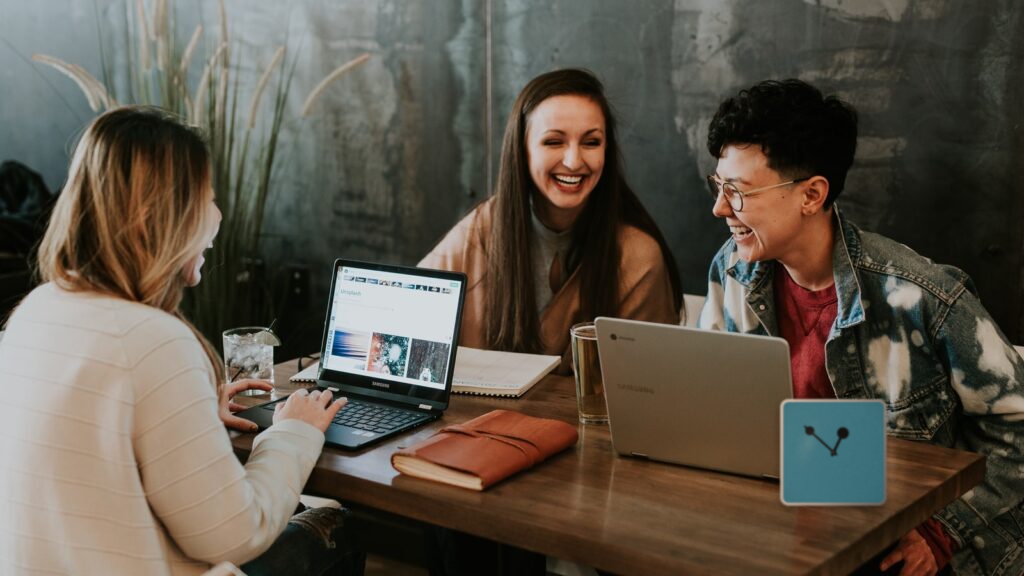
12:52
